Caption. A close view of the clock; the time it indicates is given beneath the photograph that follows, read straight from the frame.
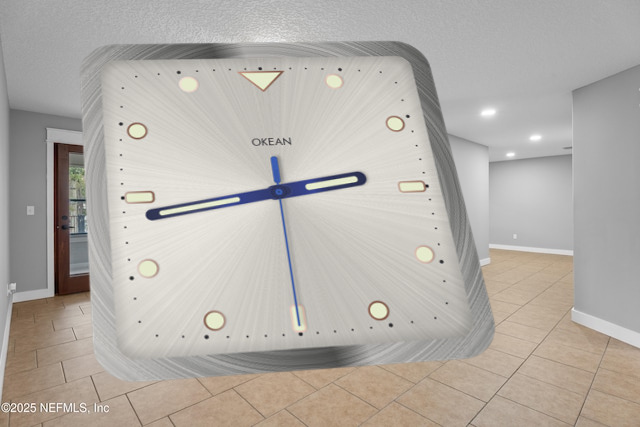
2:43:30
